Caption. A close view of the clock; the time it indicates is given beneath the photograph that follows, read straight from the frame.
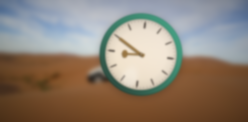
8:50
